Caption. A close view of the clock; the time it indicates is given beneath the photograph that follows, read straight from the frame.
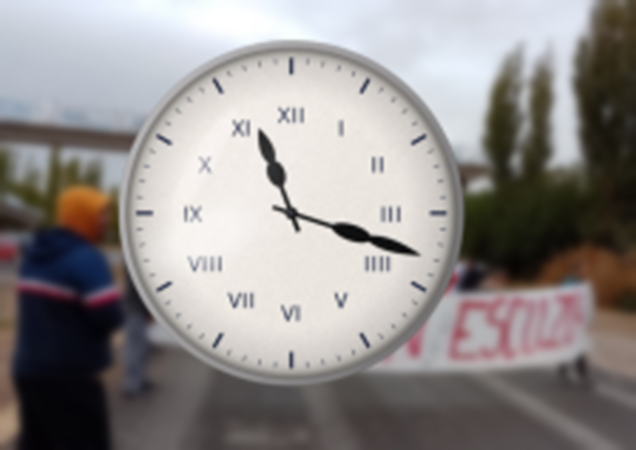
11:18
